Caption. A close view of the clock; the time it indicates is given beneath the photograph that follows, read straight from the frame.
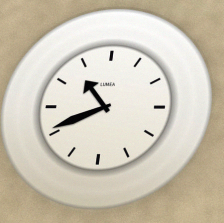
10:41
